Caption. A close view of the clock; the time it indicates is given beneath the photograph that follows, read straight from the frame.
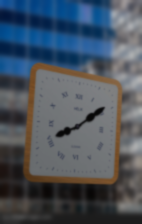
8:09
